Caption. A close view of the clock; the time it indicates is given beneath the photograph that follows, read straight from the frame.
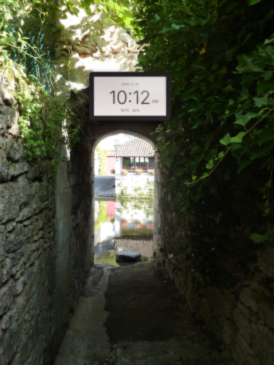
10:12
